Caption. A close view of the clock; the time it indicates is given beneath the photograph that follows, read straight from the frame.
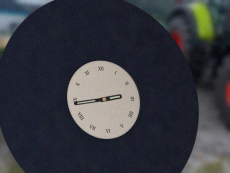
2:44
